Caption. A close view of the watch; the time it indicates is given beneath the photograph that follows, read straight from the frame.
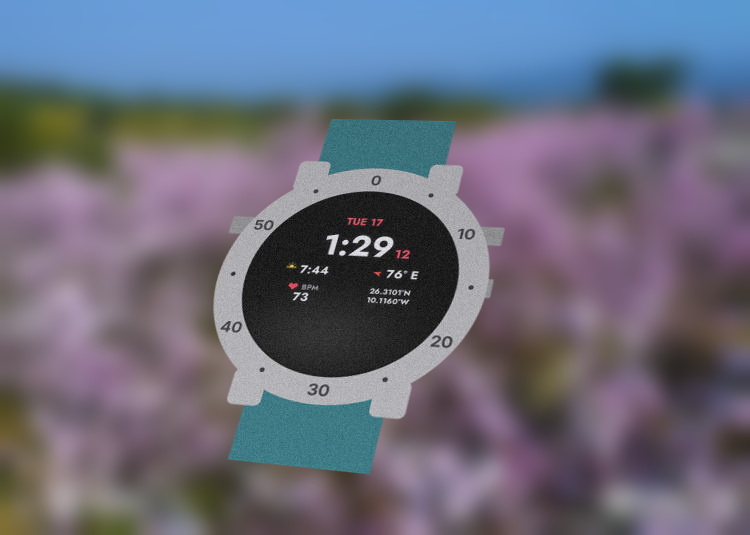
1:29:12
